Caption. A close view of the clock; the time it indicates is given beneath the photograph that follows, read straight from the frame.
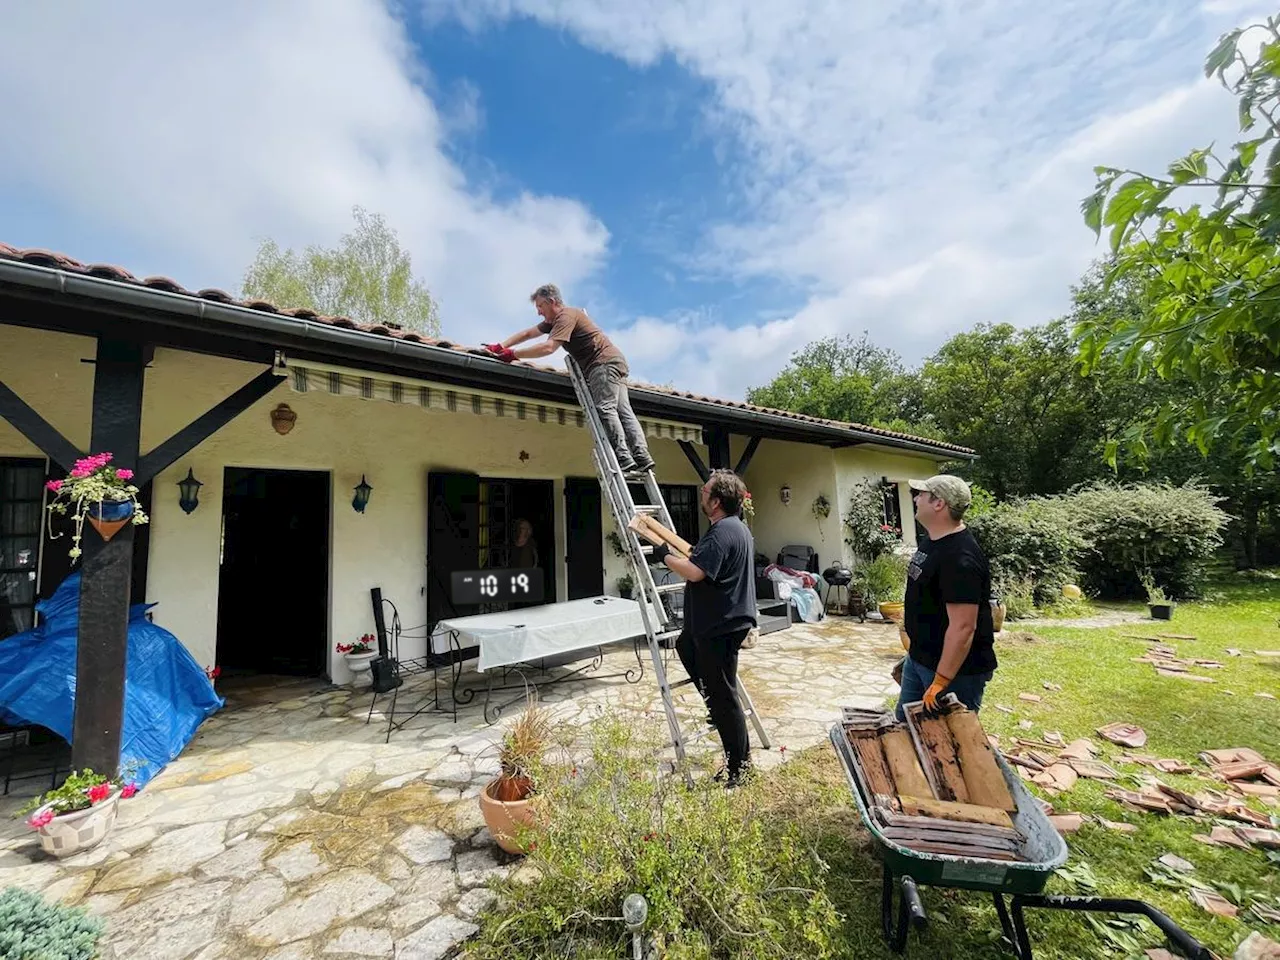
10:19
